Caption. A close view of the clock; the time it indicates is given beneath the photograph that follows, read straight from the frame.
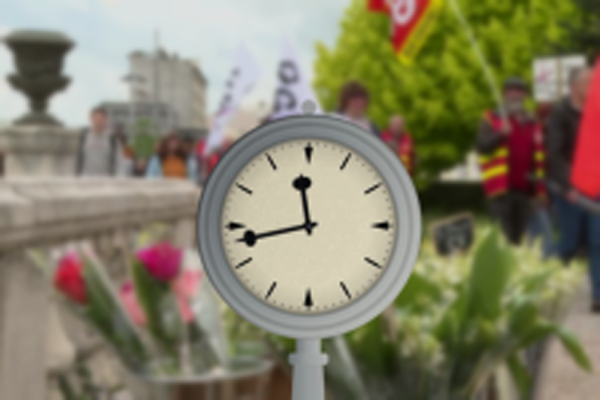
11:43
